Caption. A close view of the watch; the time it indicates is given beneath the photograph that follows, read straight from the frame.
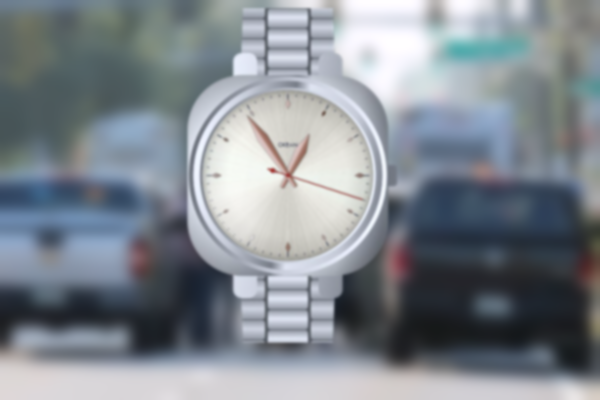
12:54:18
